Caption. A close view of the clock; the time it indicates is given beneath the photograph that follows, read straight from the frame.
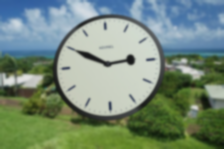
2:50
